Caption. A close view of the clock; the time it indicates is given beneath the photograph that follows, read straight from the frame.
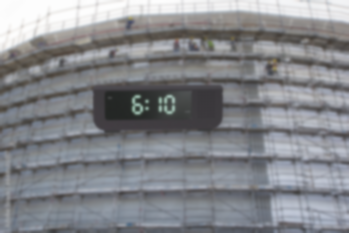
6:10
